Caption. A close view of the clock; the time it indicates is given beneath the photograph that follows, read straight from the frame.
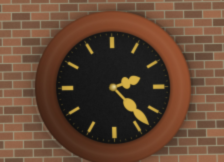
2:23
